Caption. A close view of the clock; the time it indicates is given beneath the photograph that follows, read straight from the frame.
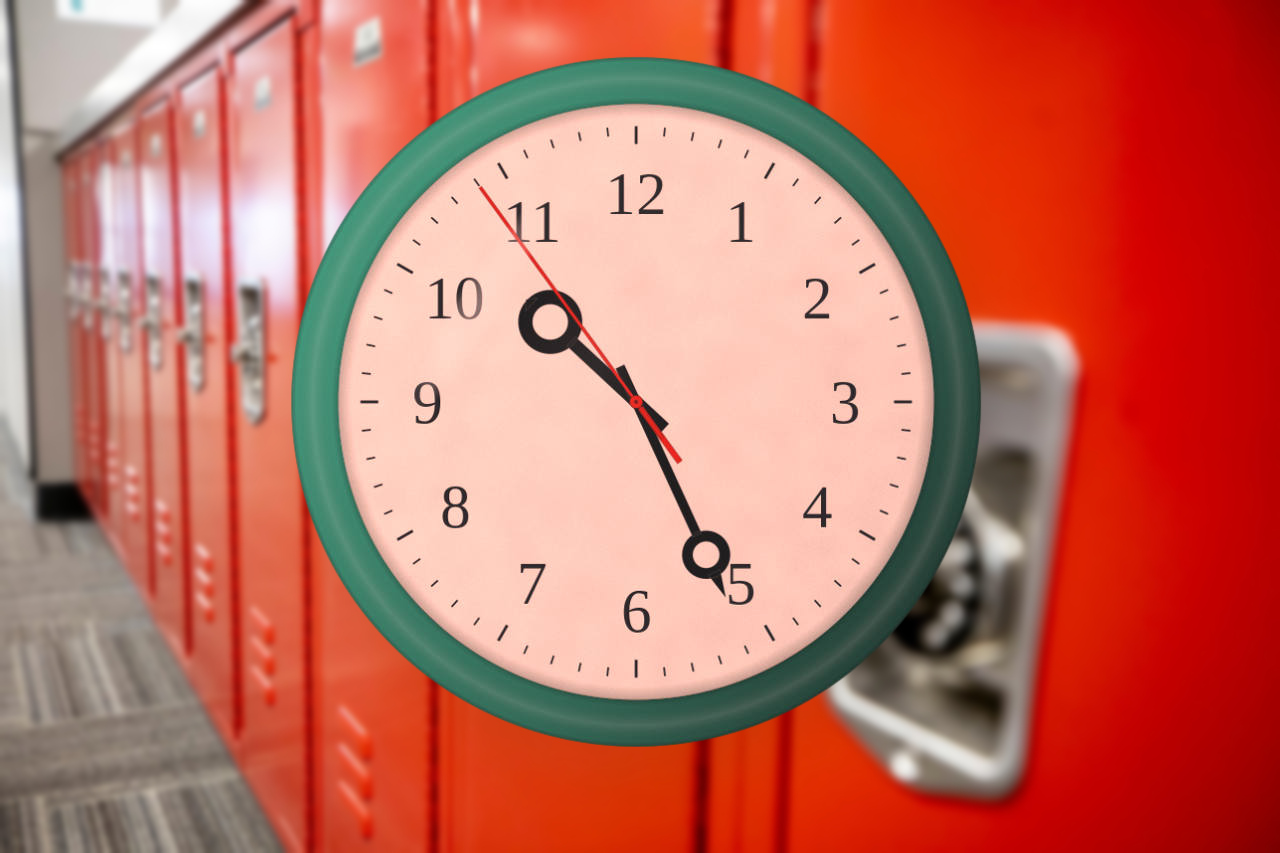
10:25:54
